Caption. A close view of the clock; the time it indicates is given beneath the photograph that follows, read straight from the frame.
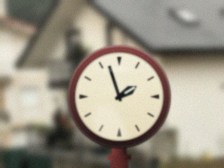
1:57
